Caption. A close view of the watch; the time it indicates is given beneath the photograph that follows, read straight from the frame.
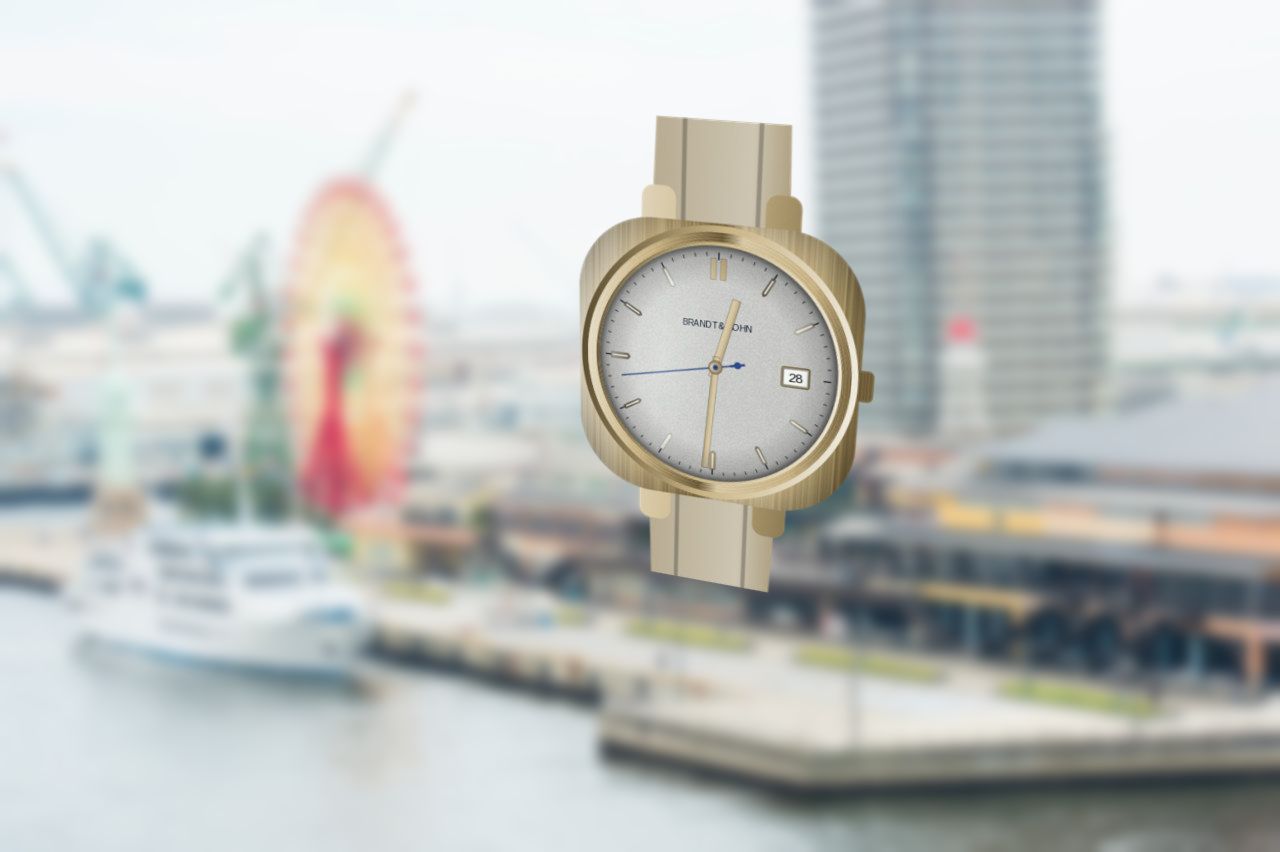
12:30:43
